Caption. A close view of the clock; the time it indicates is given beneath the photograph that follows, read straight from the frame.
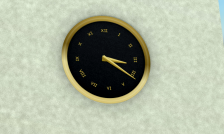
3:21
